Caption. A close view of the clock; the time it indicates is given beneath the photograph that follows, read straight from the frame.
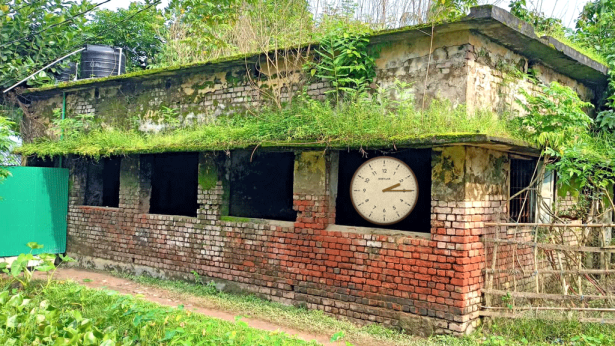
2:15
